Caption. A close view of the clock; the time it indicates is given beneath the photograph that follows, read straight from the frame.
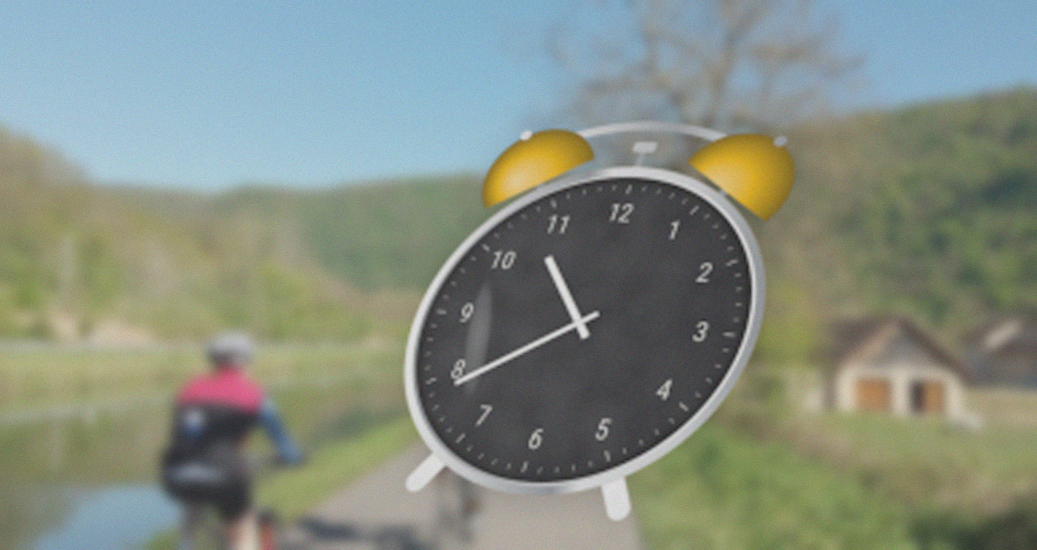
10:39
